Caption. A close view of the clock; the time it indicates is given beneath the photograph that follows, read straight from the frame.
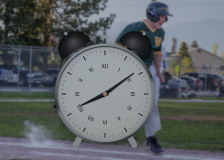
8:09
